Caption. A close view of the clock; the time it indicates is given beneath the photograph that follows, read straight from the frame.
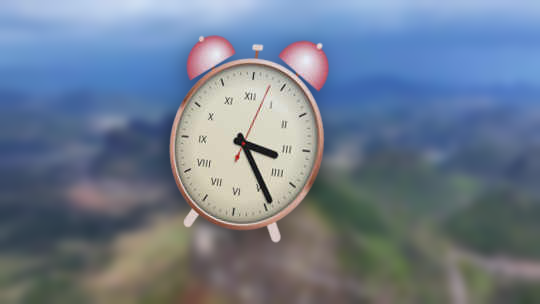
3:24:03
